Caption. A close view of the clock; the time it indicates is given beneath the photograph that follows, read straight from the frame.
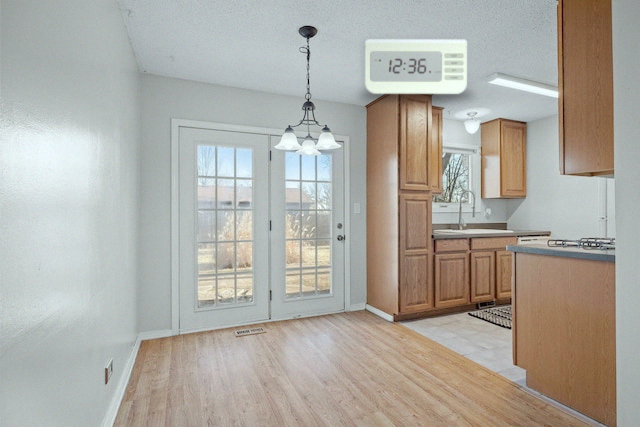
12:36
